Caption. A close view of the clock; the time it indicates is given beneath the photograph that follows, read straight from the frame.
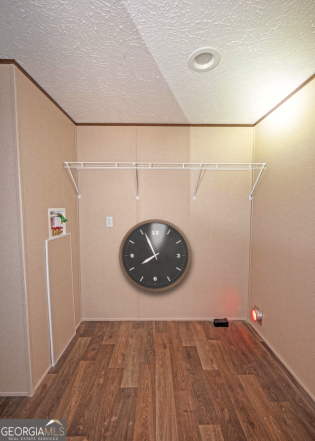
7:56
